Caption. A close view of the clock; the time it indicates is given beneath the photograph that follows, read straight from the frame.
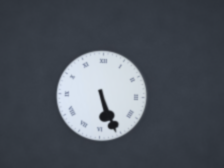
5:26
